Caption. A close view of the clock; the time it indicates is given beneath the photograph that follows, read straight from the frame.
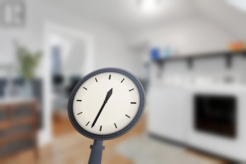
12:33
